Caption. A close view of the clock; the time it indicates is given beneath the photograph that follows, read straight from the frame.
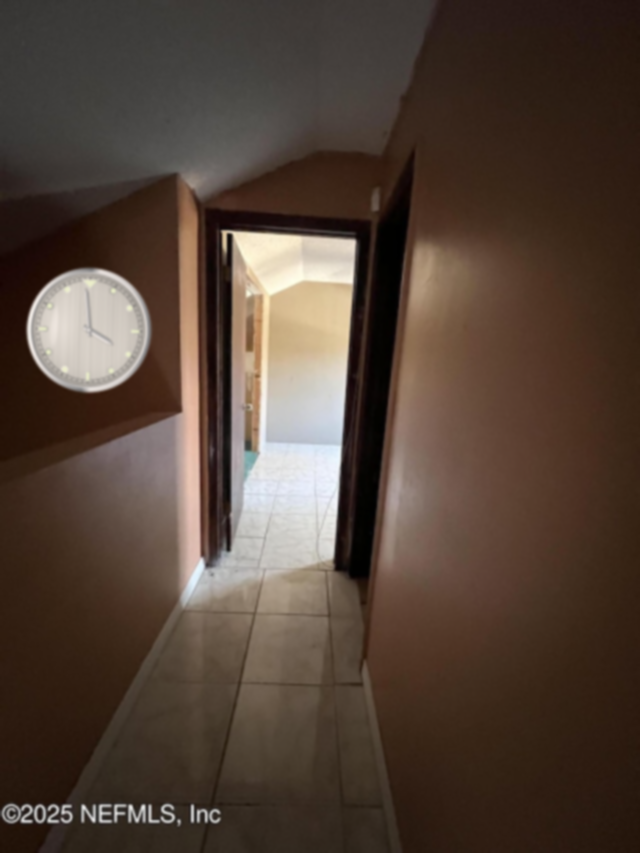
3:59
